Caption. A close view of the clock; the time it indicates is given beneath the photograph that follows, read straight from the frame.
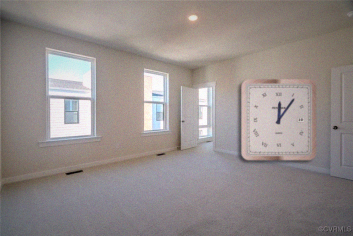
12:06
